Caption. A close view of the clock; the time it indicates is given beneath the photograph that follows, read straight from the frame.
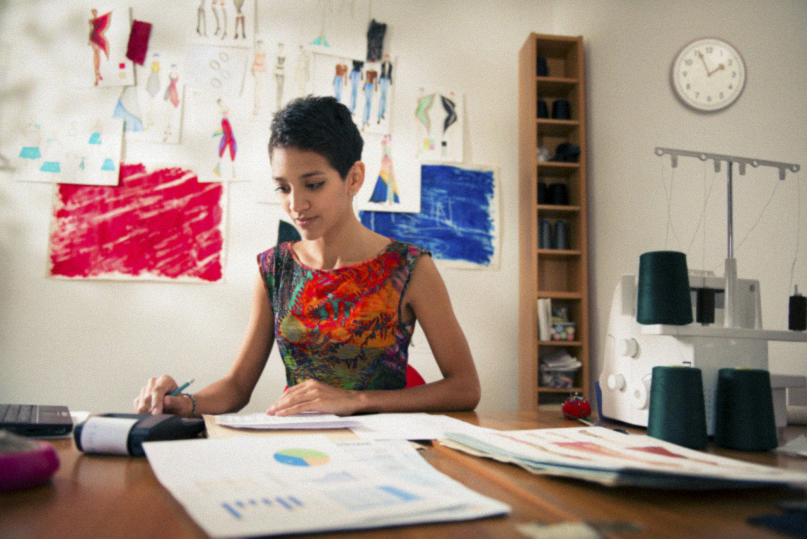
1:56
